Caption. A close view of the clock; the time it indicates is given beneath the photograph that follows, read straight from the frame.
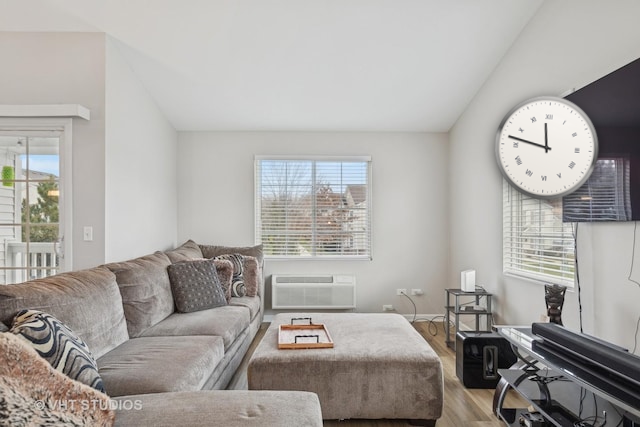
11:47
